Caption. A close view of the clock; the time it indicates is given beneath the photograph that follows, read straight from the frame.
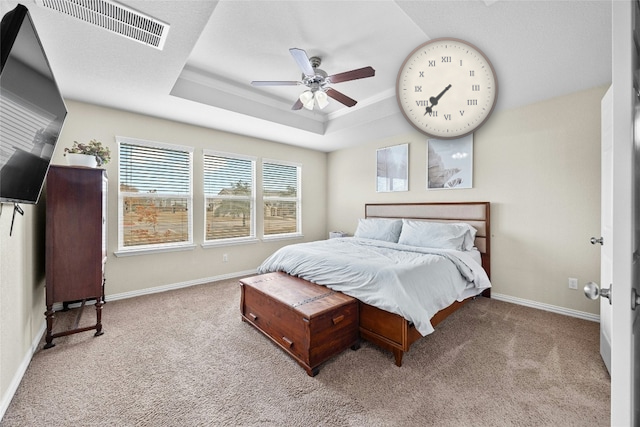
7:37
